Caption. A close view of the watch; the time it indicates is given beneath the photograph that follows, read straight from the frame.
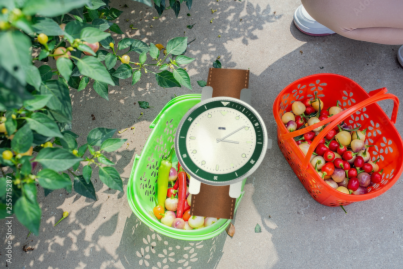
3:09
